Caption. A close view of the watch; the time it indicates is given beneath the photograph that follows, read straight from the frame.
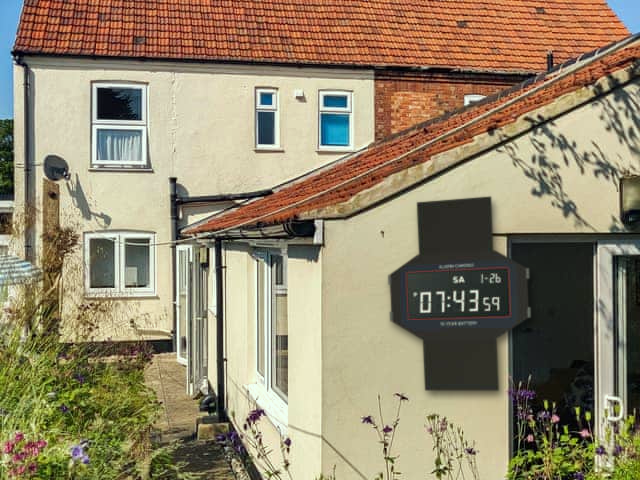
7:43:59
